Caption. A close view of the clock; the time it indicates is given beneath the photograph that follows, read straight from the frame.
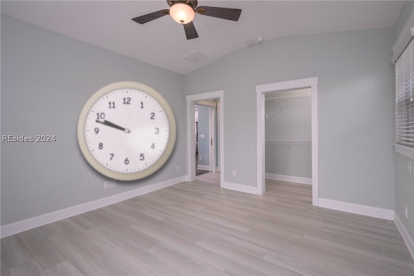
9:48
